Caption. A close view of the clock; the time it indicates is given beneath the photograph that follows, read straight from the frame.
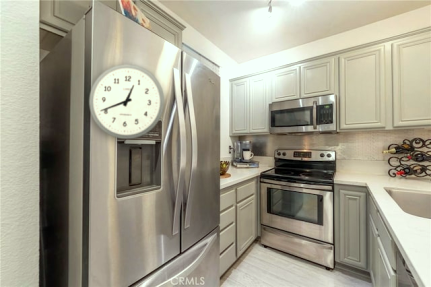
12:41
